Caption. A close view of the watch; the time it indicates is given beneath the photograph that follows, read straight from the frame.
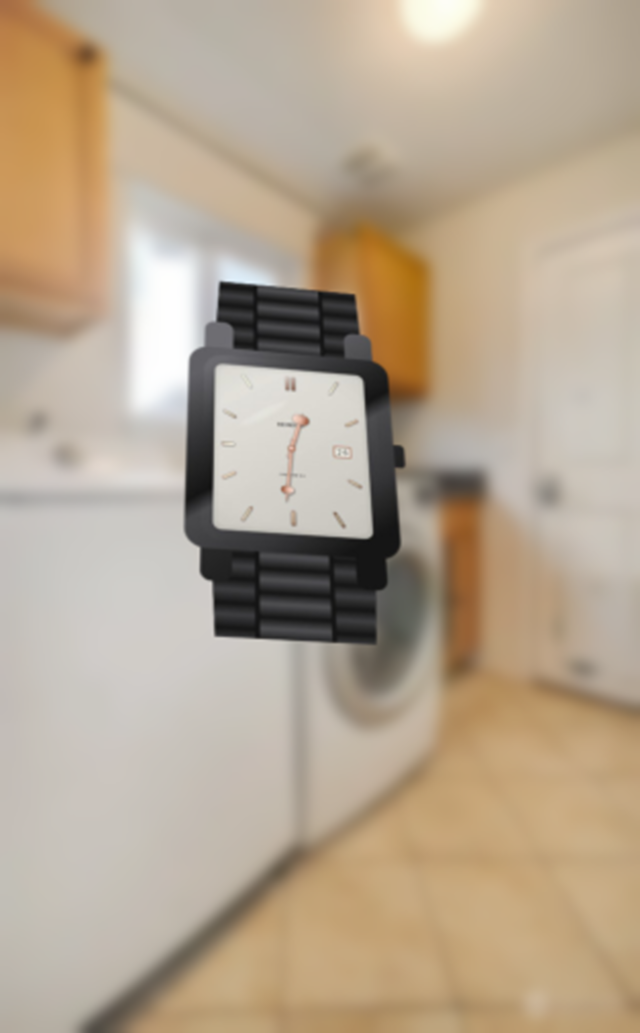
12:31
